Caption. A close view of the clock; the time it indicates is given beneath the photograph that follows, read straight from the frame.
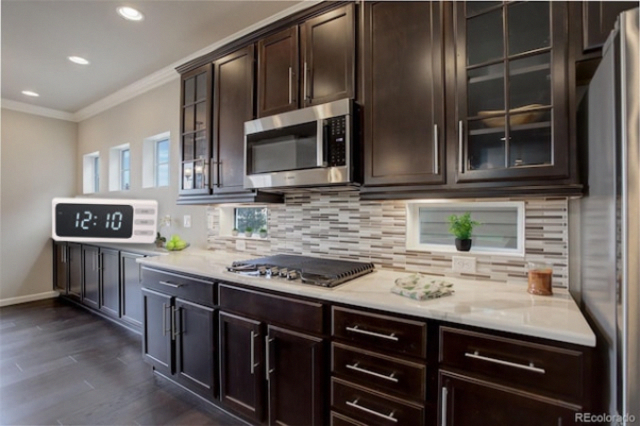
12:10
